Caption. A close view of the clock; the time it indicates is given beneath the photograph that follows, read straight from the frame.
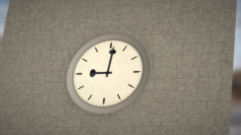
9:01
